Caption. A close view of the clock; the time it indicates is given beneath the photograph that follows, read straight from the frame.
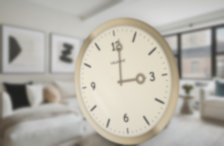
3:01
